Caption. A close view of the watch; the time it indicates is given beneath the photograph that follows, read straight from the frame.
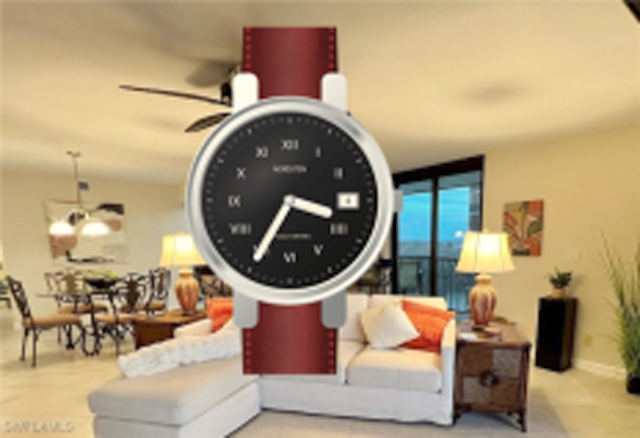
3:35
